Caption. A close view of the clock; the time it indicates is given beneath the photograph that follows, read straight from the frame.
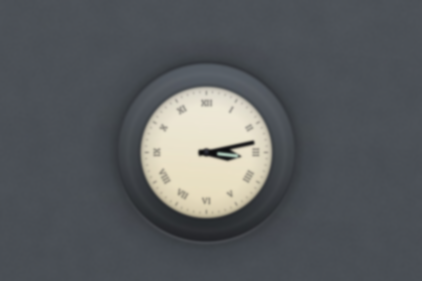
3:13
